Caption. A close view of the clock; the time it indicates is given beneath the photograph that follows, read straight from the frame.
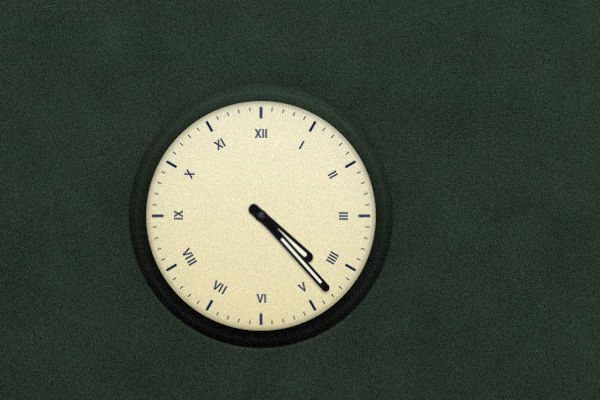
4:23
